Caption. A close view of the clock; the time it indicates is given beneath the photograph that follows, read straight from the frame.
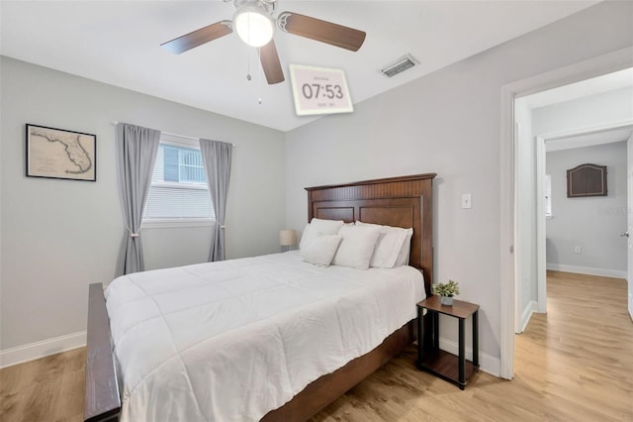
7:53
